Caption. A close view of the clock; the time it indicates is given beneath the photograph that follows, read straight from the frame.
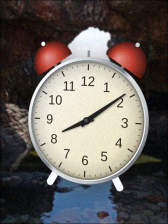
8:09
